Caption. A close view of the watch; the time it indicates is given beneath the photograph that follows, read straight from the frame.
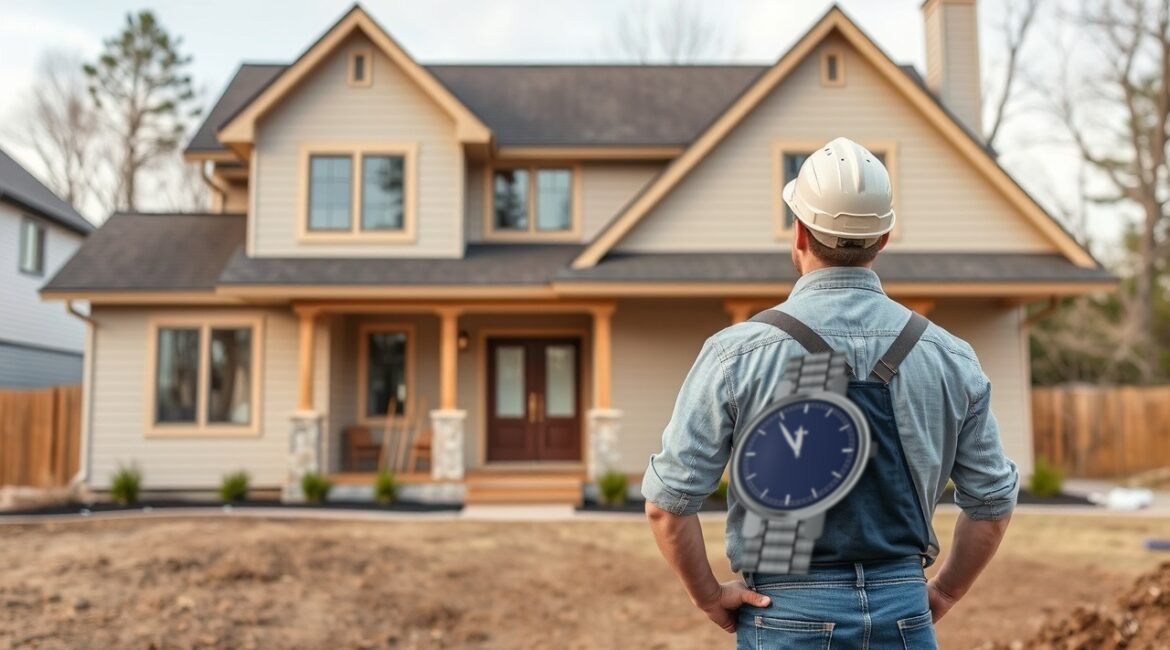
11:54
